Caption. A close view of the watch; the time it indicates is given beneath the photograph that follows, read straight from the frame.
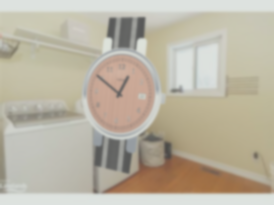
12:50
